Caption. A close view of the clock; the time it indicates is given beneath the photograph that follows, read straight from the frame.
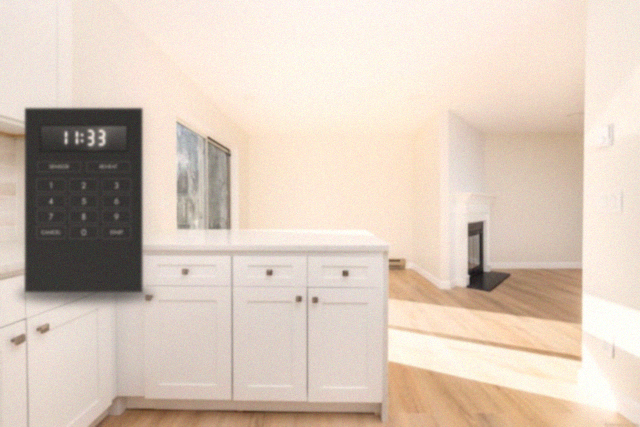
11:33
